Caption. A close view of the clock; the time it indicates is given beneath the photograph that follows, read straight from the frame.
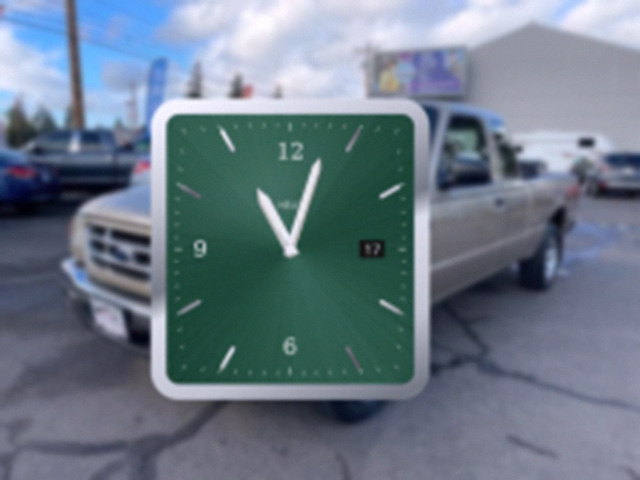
11:03
